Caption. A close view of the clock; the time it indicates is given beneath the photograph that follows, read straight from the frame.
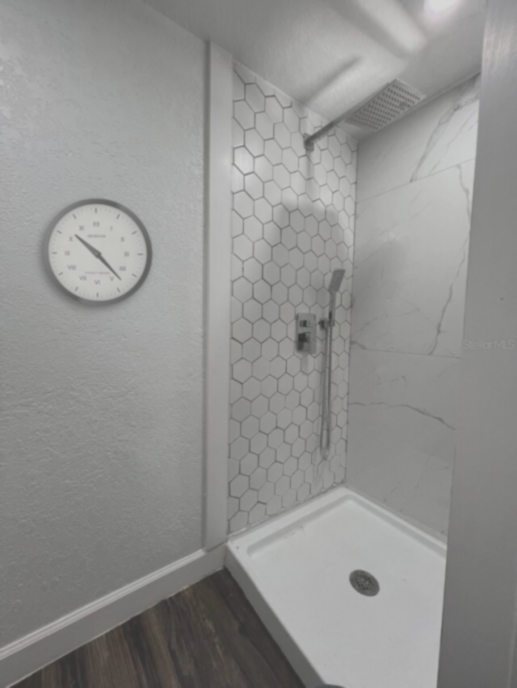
10:23
